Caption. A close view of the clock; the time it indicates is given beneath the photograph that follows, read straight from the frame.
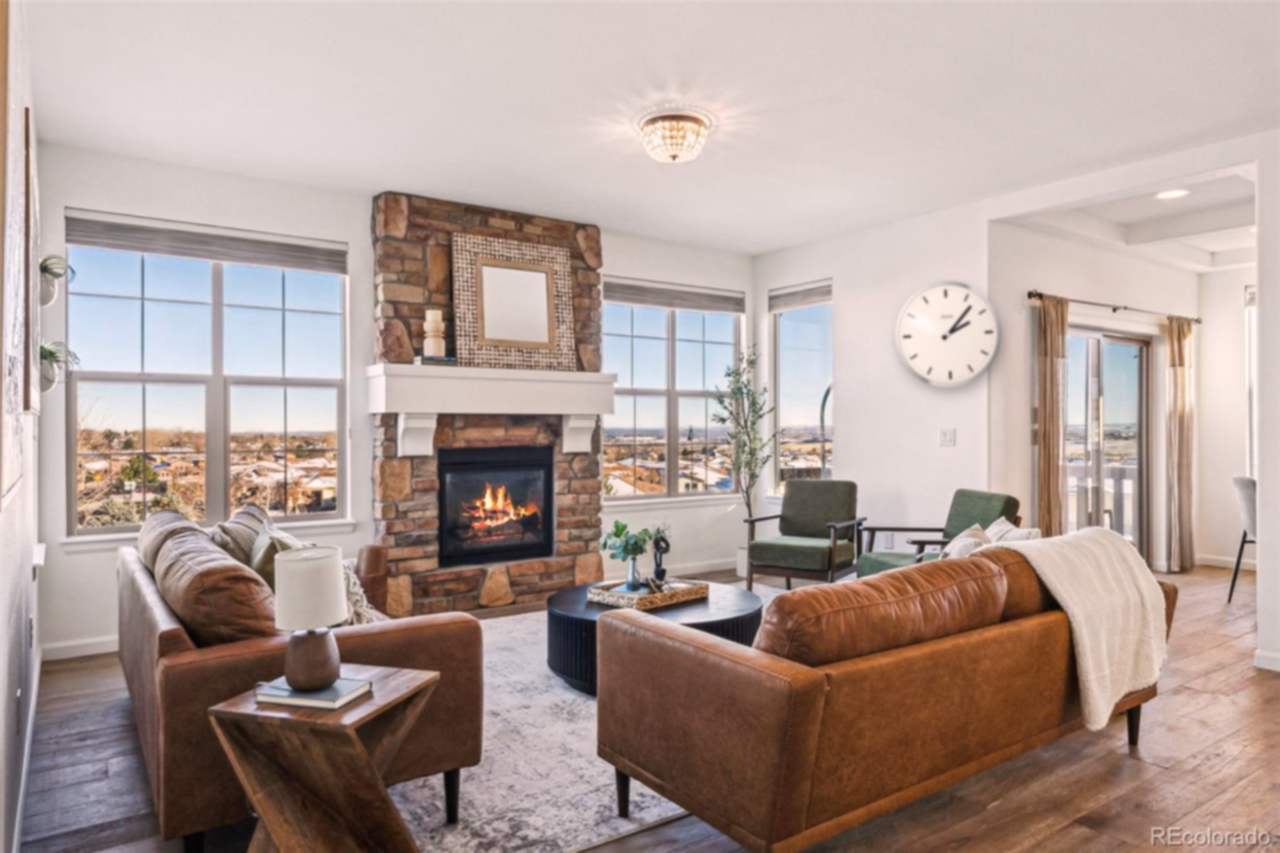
2:07
